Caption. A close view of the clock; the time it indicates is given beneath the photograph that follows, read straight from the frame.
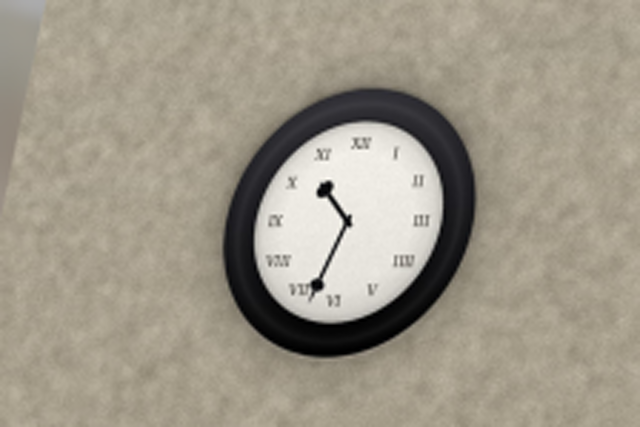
10:33
